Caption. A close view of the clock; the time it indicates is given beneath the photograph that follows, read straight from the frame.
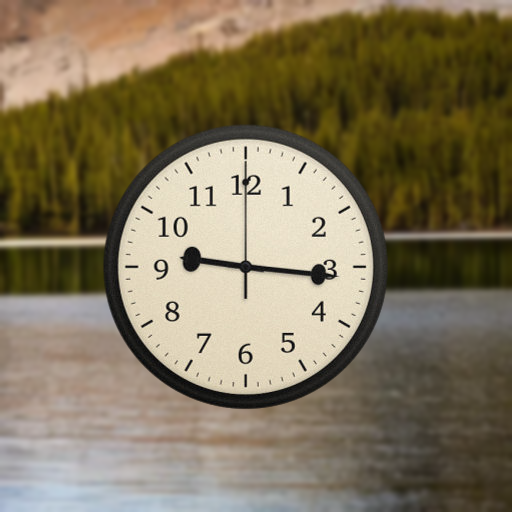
9:16:00
